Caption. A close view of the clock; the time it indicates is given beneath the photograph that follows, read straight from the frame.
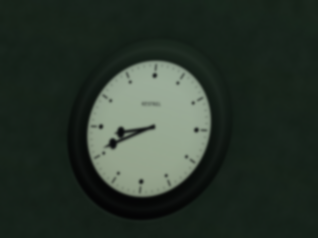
8:41
